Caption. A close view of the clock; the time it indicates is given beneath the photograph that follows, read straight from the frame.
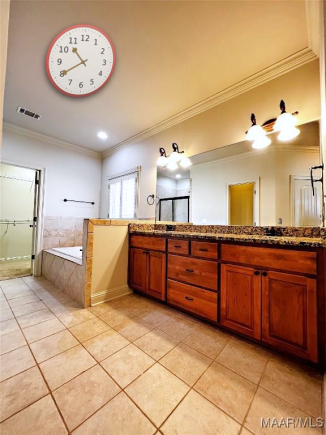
10:40
